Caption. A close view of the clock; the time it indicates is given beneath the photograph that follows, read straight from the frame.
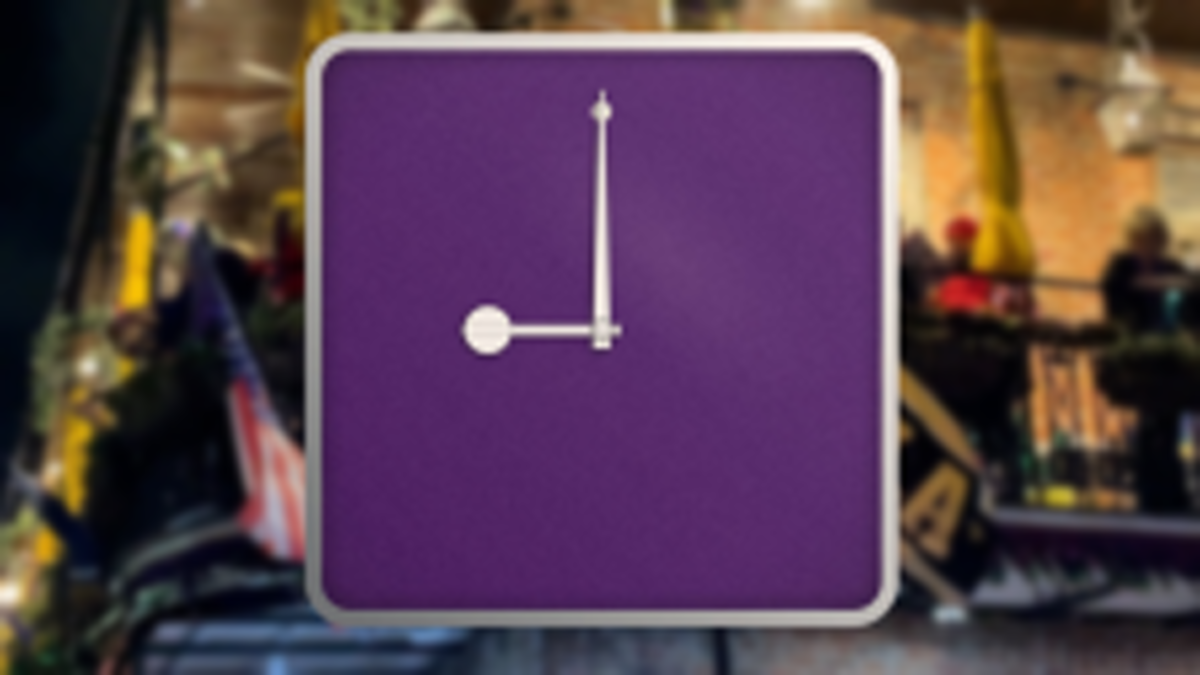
9:00
